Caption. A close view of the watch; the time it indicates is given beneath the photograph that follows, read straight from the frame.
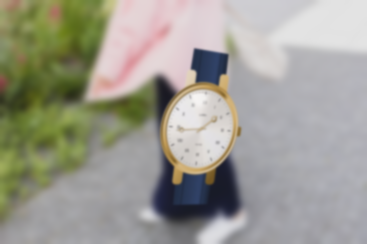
1:44
